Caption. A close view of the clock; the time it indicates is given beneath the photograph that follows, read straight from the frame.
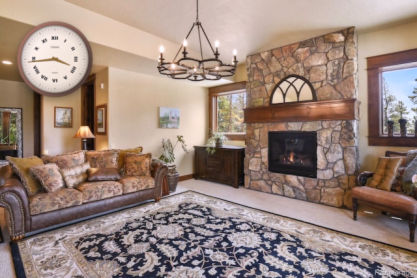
3:44
